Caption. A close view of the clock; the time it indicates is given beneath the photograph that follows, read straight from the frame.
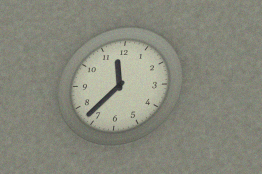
11:37
